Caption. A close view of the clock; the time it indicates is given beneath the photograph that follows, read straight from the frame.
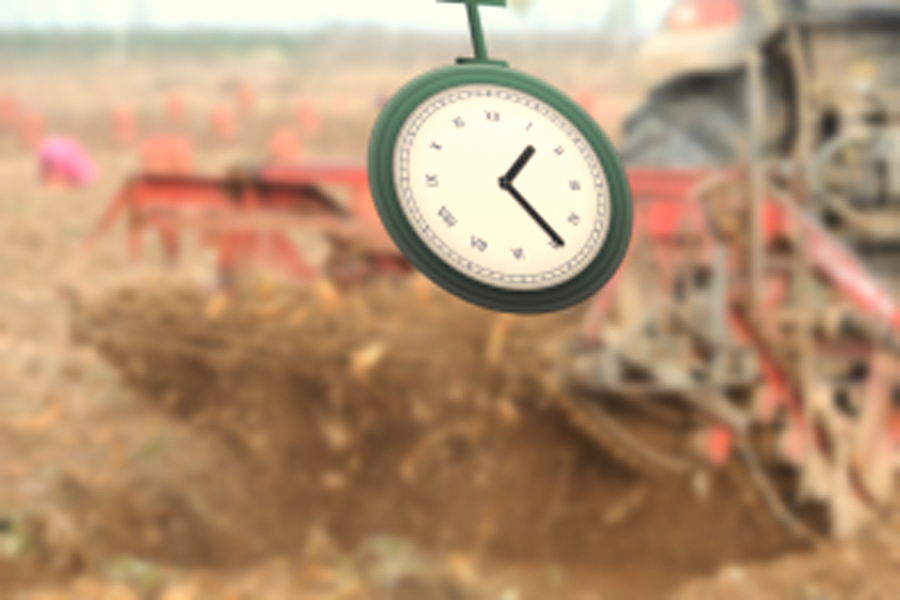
1:24
